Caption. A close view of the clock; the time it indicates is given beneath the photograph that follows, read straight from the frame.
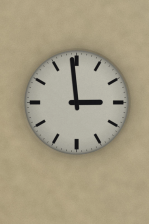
2:59
